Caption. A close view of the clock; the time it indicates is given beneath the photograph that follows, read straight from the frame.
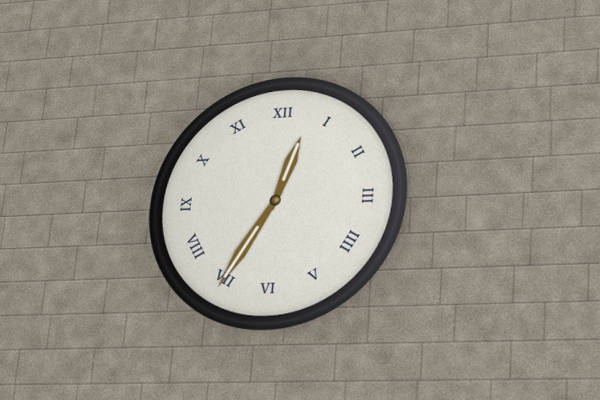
12:35
